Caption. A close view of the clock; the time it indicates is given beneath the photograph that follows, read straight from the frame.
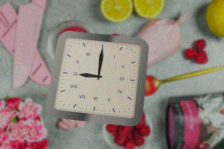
9:00
